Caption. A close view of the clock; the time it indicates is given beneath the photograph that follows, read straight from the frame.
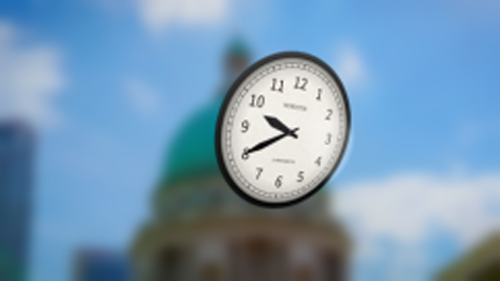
9:40
